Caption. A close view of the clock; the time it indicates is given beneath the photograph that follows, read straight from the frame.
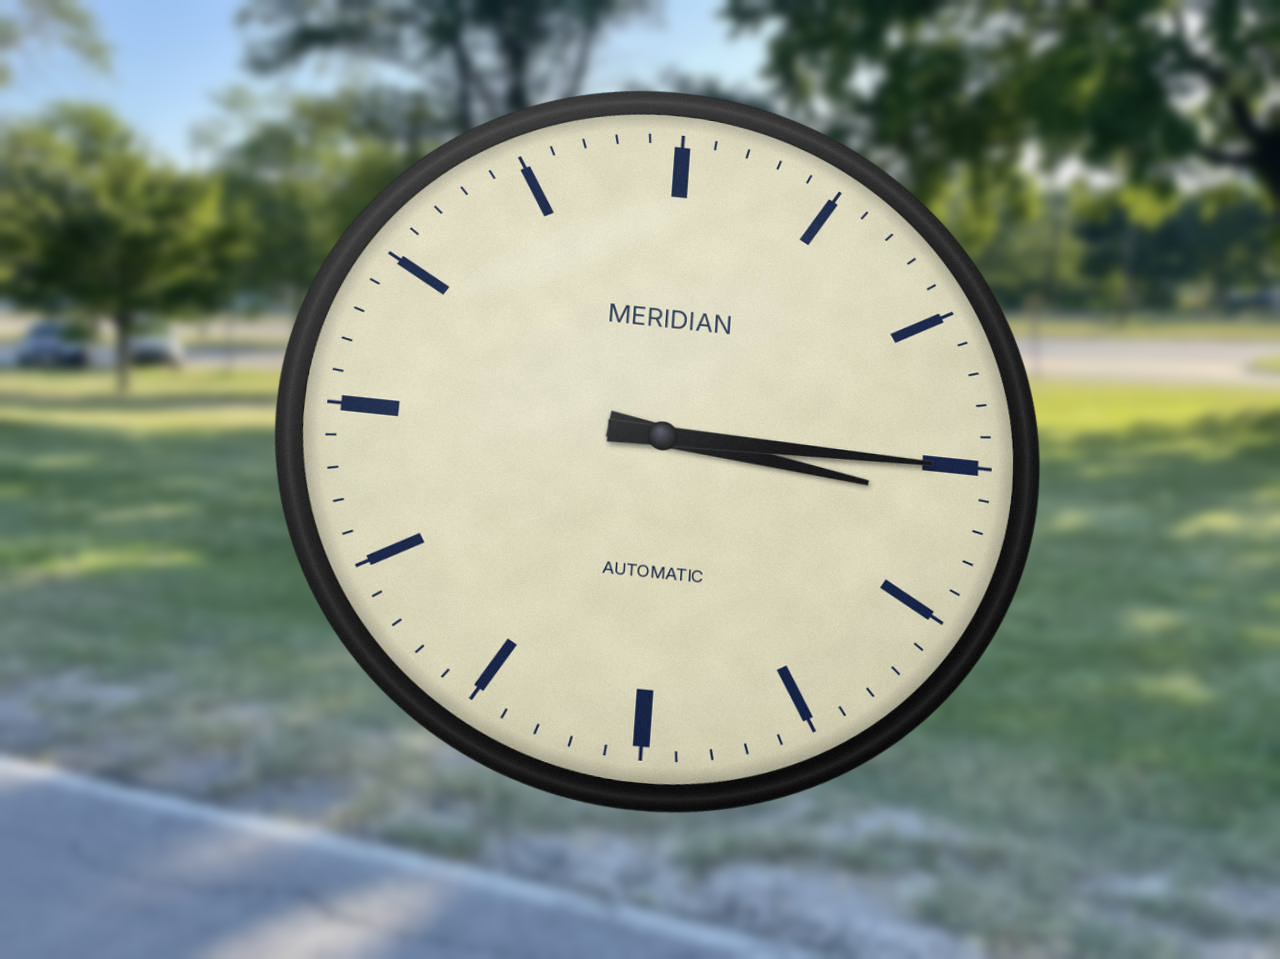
3:15
